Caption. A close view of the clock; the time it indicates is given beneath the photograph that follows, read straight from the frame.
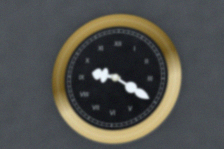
9:20
